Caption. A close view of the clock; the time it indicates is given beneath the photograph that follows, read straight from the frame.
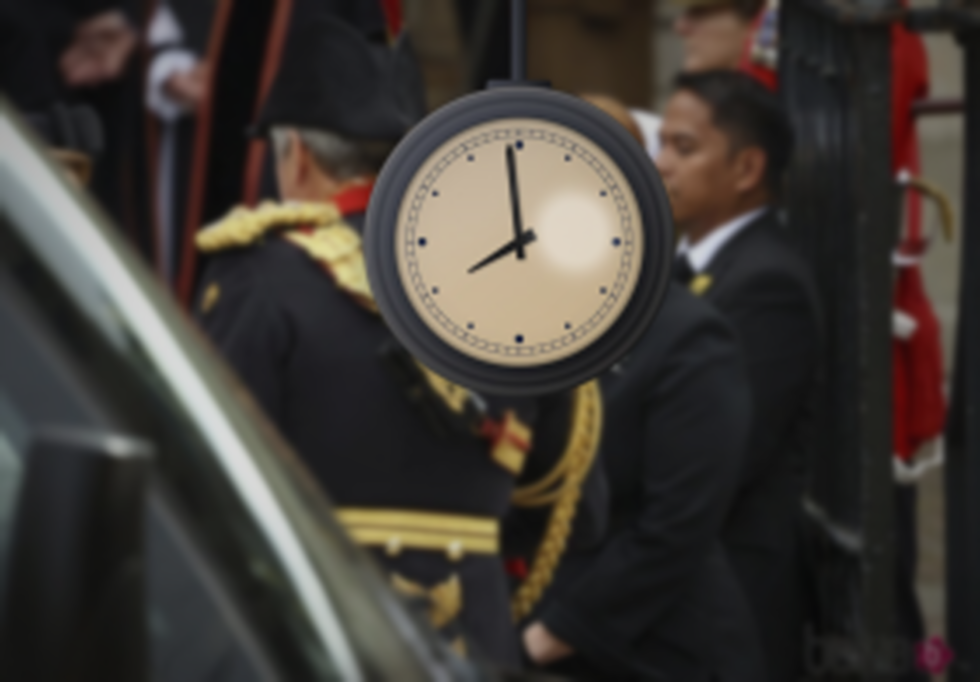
7:59
